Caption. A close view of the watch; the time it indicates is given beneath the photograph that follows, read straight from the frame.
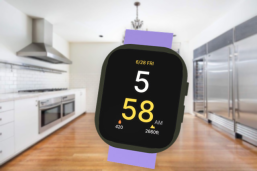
5:58
